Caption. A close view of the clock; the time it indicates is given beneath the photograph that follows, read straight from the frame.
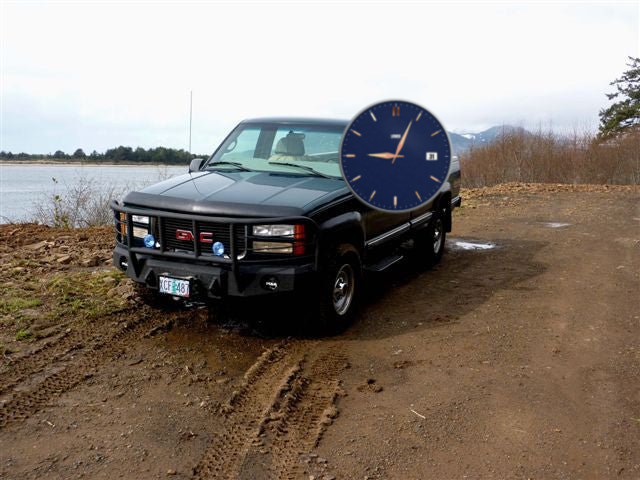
9:04
